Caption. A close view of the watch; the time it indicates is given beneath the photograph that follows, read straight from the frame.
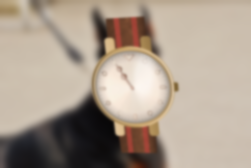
10:55
